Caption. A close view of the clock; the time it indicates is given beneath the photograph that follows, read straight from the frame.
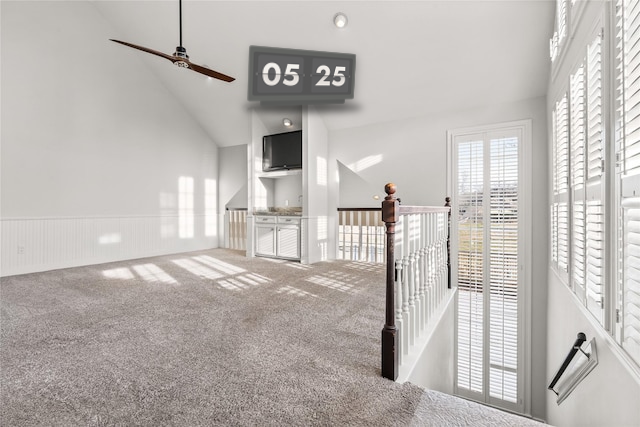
5:25
